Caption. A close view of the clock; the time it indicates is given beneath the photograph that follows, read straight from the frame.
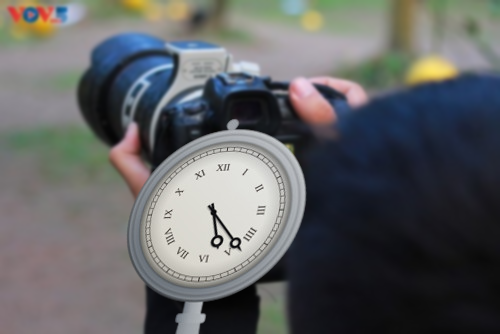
5:23
